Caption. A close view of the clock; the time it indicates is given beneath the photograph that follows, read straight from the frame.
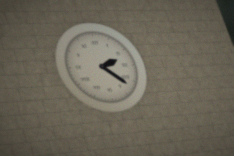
2:22
